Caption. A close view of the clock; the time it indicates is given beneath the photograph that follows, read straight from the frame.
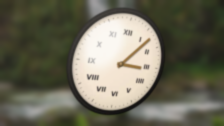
3:07
